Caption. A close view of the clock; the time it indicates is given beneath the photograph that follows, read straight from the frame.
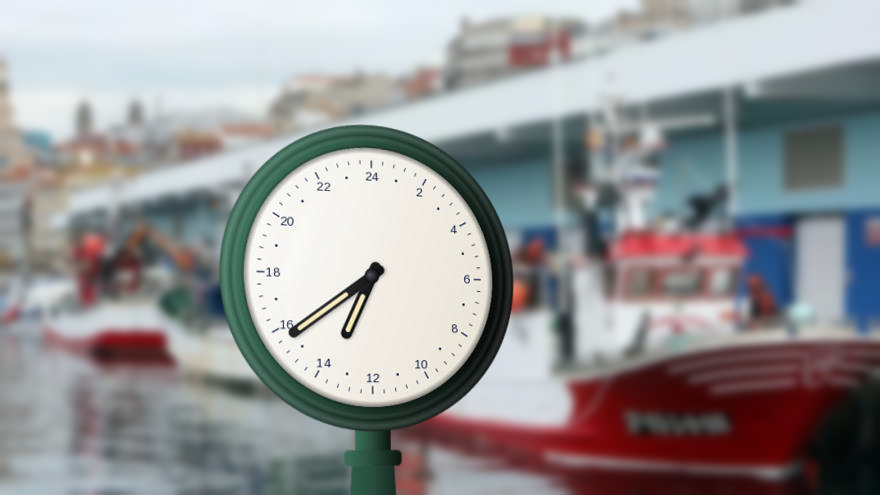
13:39
